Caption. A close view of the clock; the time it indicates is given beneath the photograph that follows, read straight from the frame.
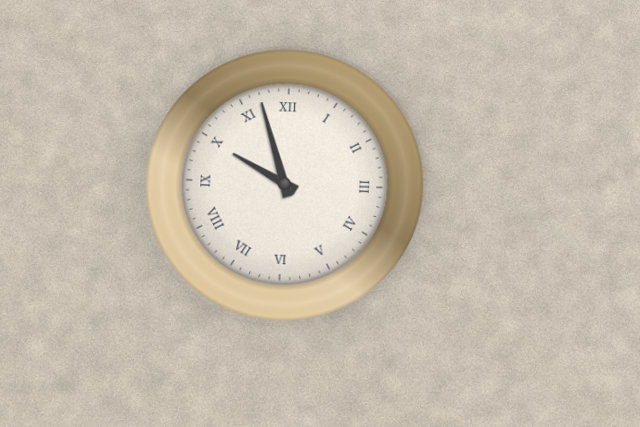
9:57
